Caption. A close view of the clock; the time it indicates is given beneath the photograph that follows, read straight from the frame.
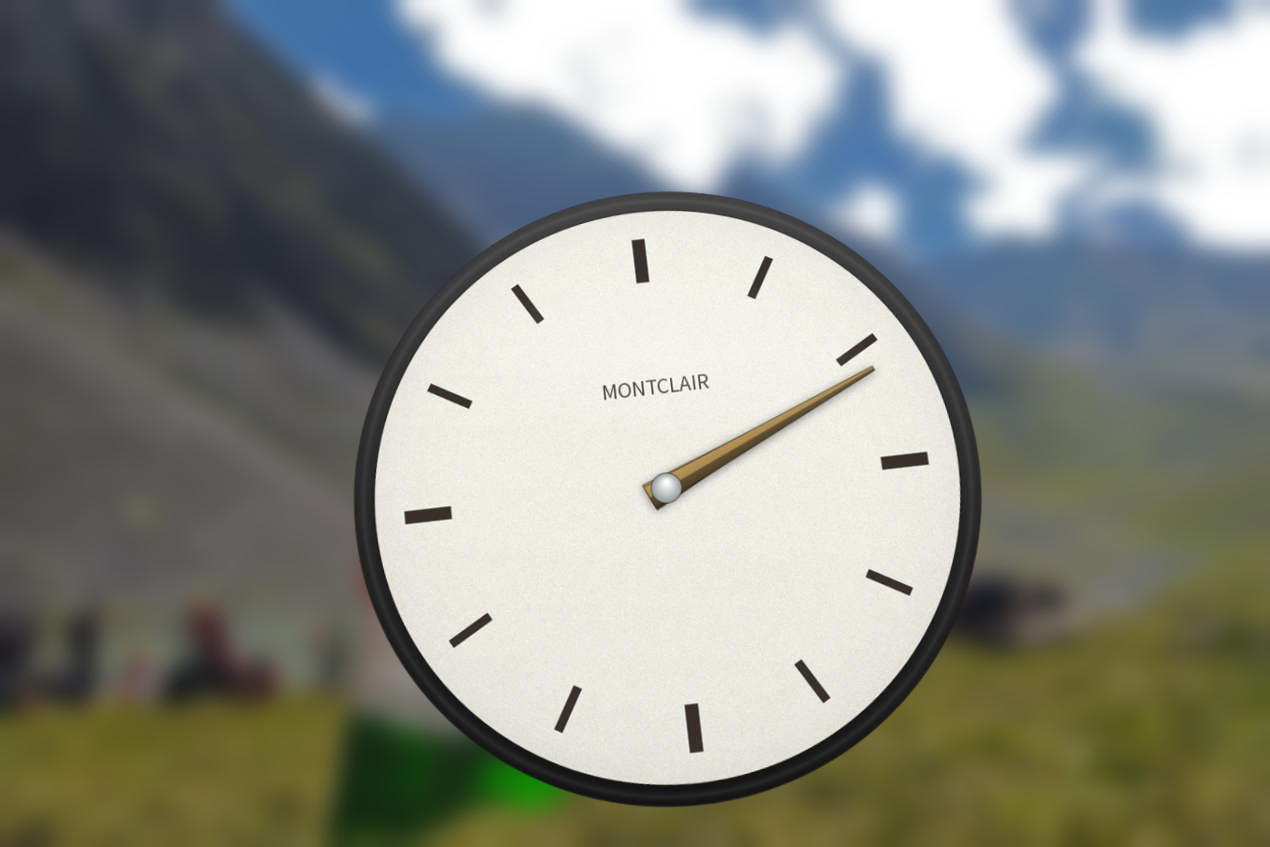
2:11
